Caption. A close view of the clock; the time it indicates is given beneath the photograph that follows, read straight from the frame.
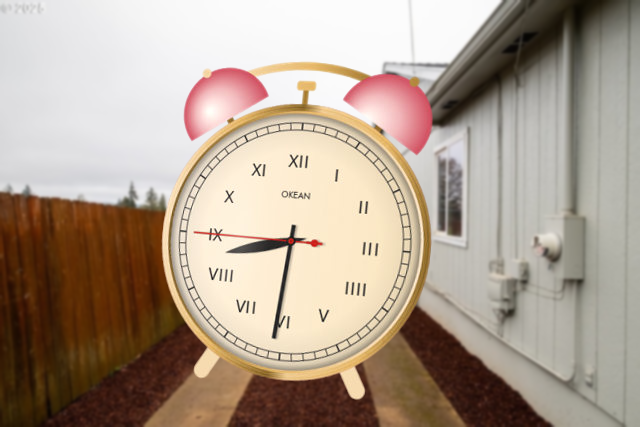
8:30:45
